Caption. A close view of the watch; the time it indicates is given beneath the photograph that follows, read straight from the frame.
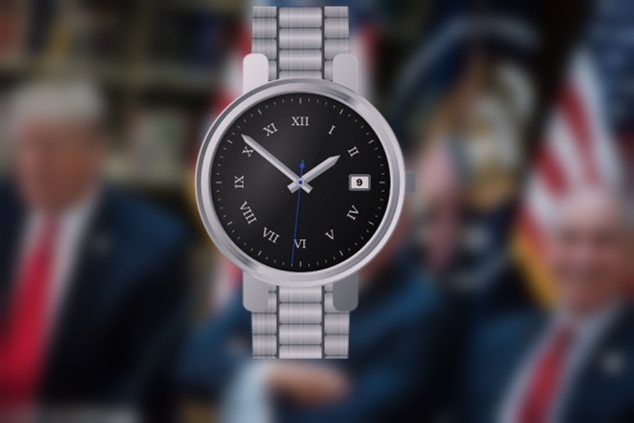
1:51:31
